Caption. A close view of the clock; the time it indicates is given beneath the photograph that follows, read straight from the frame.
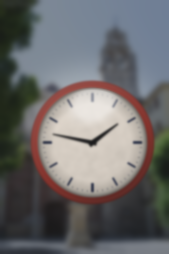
1:47
